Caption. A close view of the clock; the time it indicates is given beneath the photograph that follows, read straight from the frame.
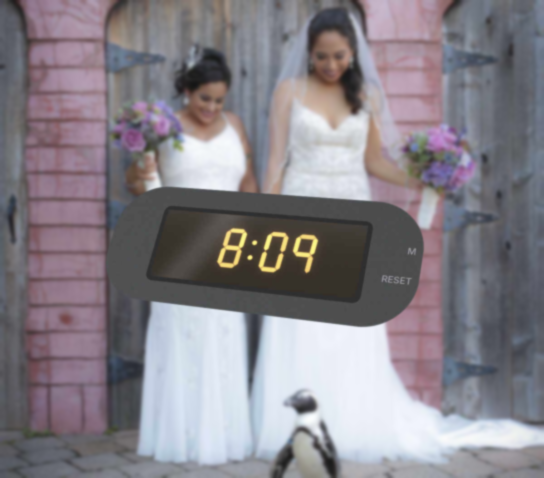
8:09
